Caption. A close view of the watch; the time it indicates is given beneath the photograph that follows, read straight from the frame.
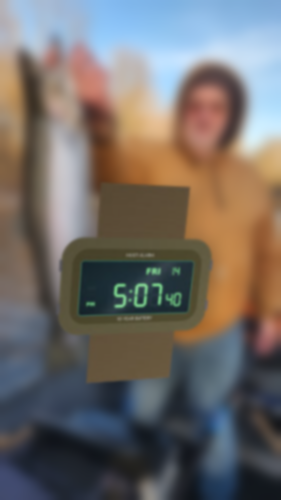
5:07:40
